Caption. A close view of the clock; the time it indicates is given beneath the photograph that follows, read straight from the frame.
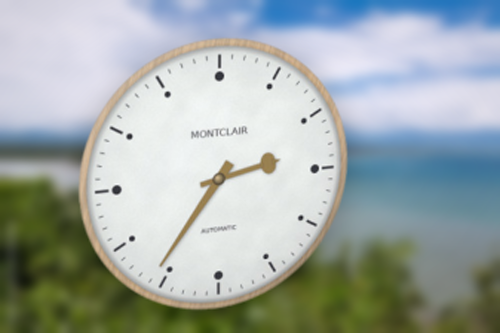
2:36
